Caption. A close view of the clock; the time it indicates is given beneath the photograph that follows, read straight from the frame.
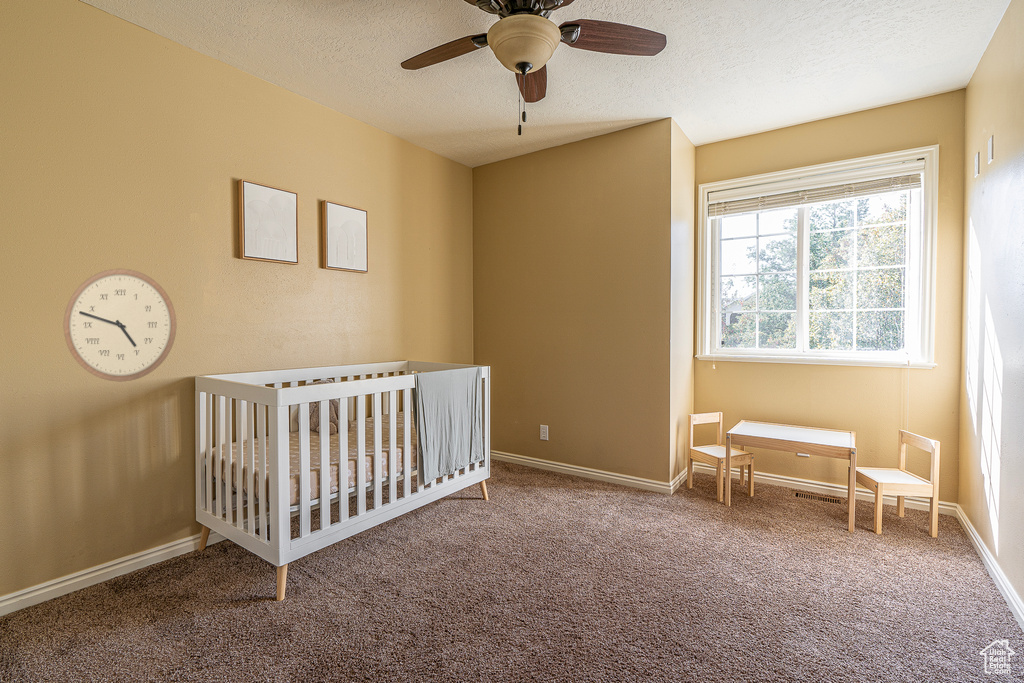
4:48
